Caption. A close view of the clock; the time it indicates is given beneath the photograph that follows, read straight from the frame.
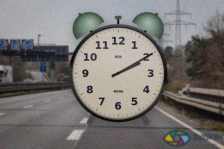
2:10
